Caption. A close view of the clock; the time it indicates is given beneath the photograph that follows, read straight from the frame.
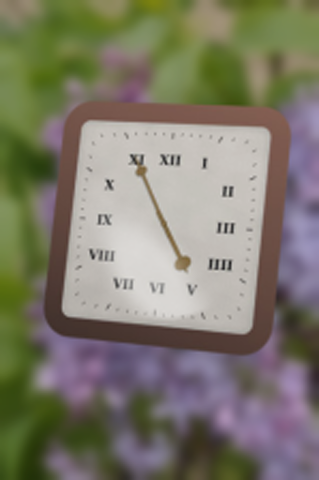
4:55
